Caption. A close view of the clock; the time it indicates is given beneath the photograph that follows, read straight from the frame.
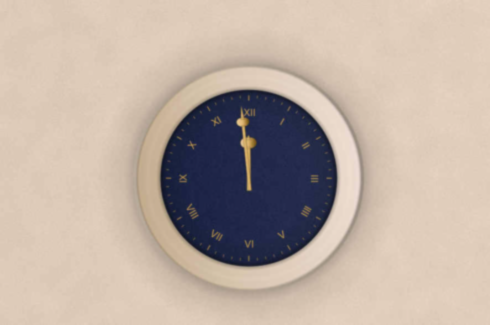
11:59
